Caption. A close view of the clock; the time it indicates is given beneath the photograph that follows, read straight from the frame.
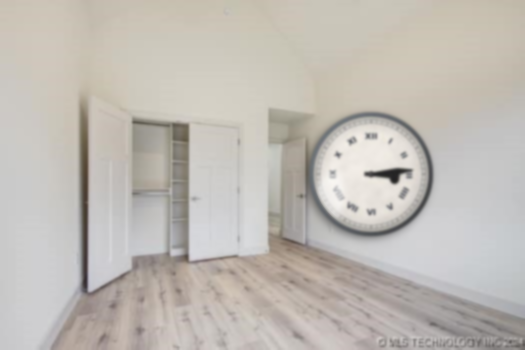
3:14
